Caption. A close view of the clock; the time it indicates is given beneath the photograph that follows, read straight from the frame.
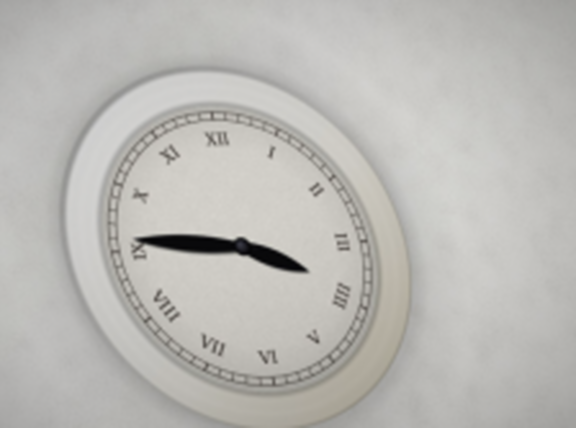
3:46
